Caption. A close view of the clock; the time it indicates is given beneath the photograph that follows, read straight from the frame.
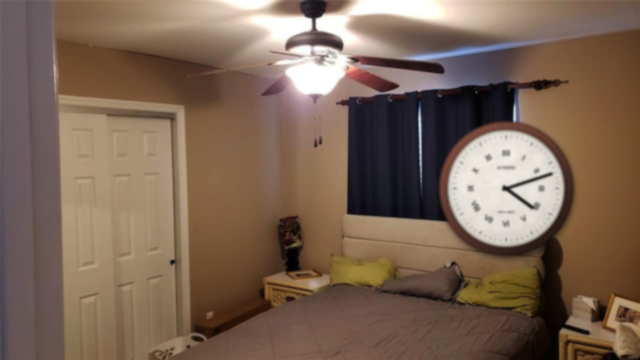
4:12
